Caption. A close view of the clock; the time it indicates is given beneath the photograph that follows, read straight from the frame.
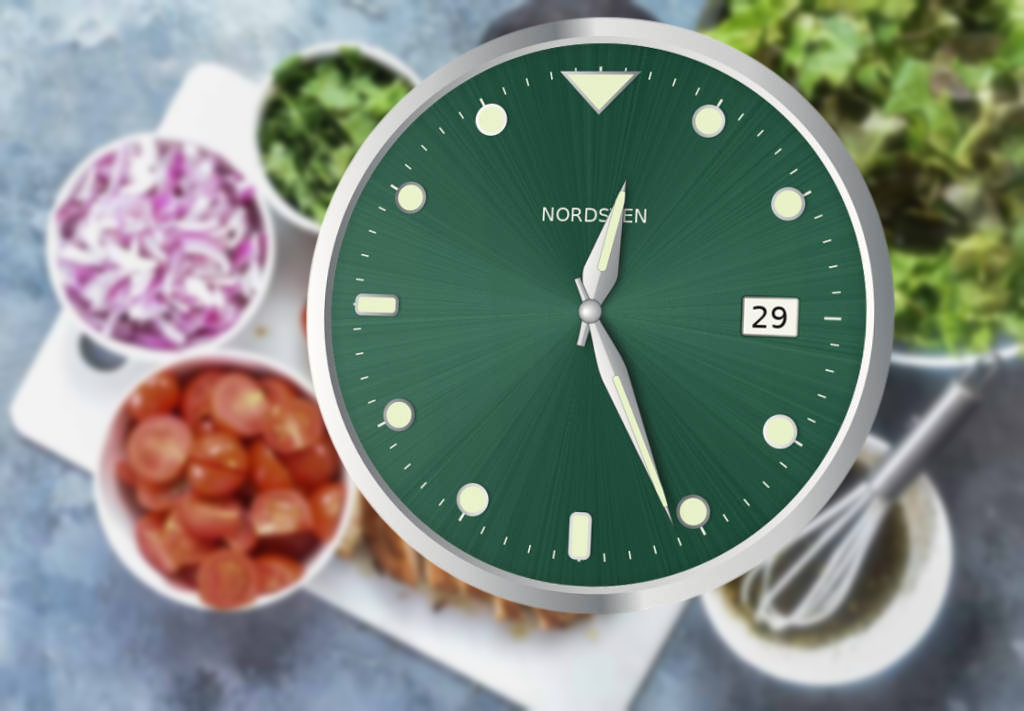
12:26
